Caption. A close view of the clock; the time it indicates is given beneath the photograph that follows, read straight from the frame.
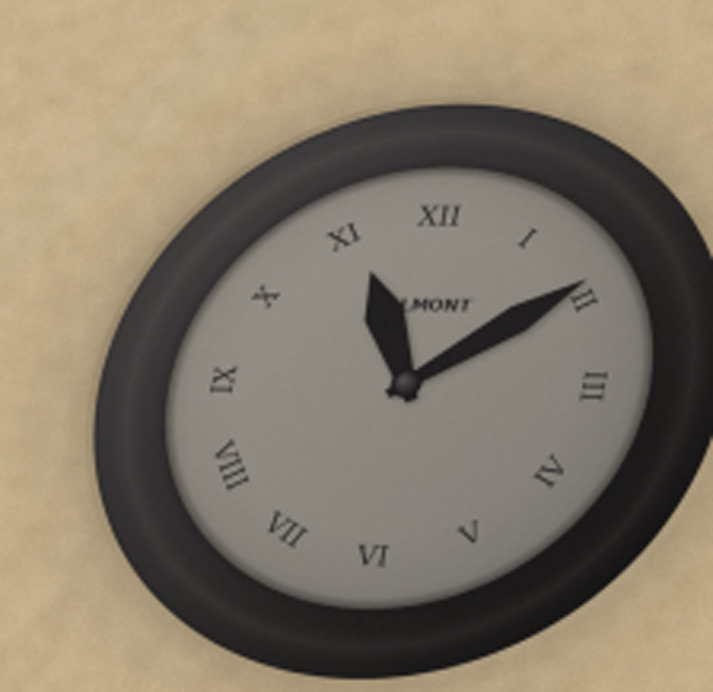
11:09
